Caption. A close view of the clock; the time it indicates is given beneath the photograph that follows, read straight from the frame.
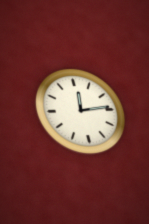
12:14
